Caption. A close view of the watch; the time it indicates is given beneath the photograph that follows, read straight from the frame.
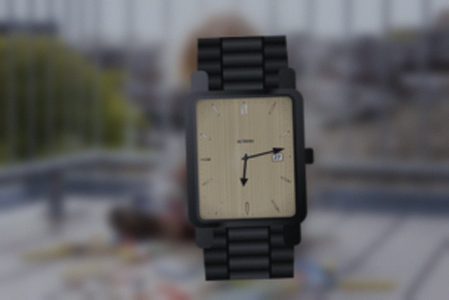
6:13
